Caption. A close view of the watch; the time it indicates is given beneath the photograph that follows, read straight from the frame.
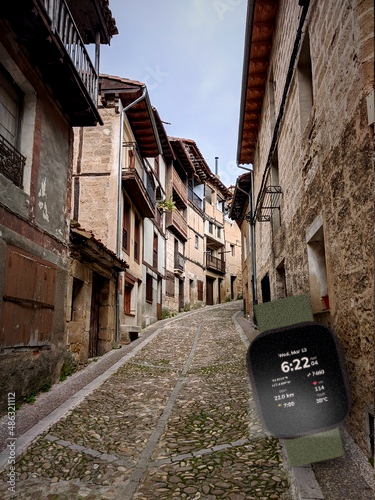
6:22
